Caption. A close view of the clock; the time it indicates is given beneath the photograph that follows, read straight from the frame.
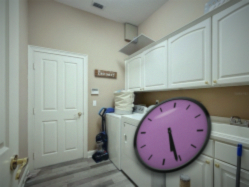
5:26
